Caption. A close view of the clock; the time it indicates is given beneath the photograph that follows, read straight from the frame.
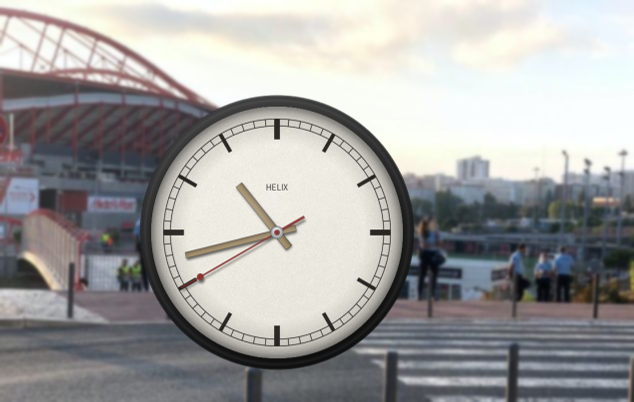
10:42:40
